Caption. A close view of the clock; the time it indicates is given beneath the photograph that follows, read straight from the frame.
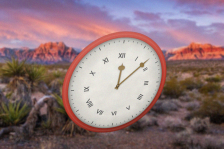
12:08
